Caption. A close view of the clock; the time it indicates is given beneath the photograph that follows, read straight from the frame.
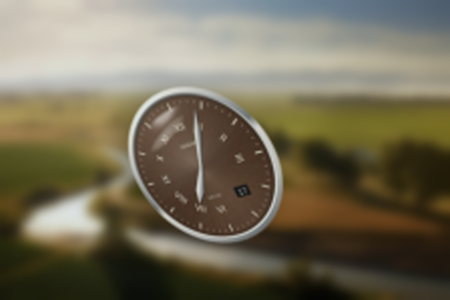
7:04
